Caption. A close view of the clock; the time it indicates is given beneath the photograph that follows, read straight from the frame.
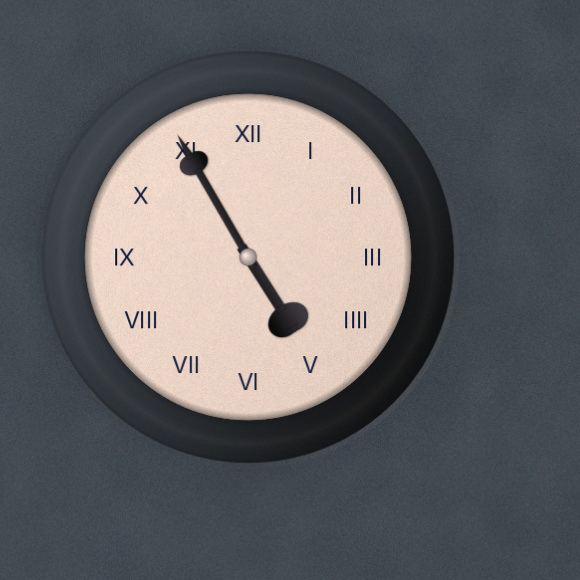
4:55
